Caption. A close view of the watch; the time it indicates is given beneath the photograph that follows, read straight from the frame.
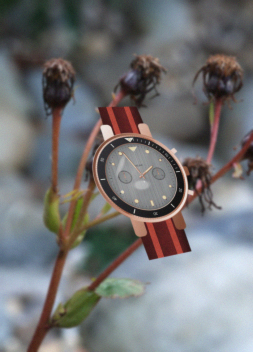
1:56
